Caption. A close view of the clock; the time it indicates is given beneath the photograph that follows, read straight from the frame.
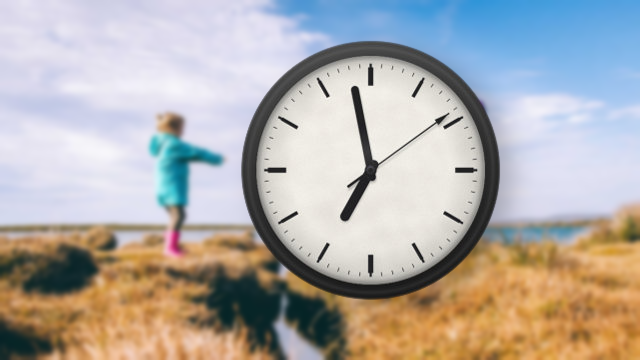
6:58:09
